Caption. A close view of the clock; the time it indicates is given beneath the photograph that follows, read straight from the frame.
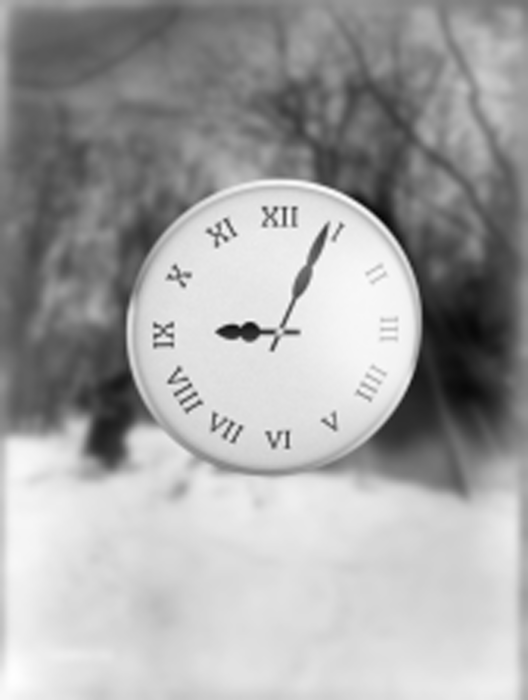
9:04
